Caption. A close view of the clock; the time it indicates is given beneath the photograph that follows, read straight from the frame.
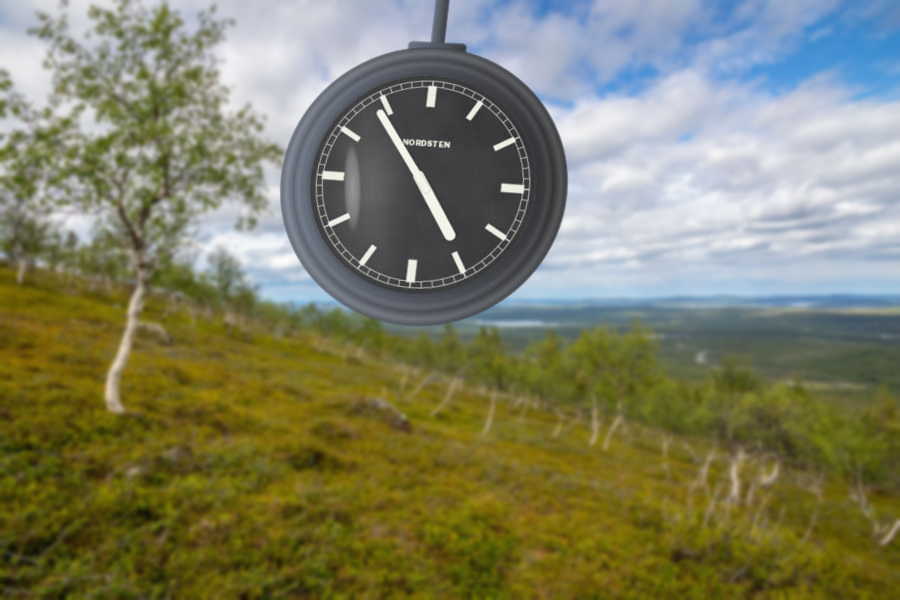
4:54
